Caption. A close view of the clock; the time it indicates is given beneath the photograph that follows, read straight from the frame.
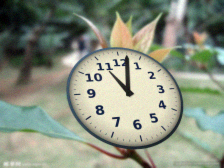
11:02
